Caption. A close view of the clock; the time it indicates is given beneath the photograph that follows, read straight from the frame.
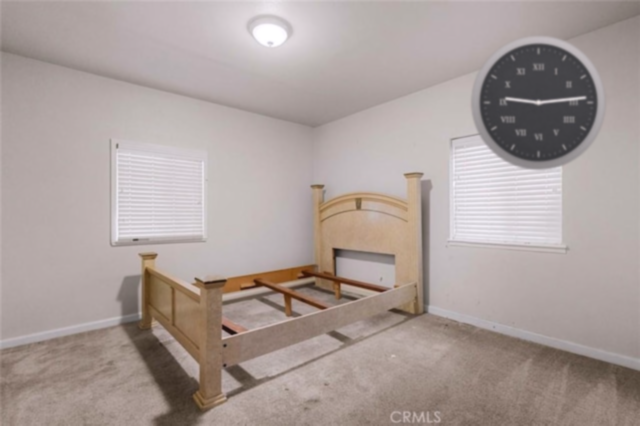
9:14
